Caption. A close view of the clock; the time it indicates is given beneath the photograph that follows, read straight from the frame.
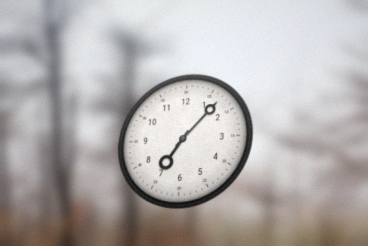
7:07
